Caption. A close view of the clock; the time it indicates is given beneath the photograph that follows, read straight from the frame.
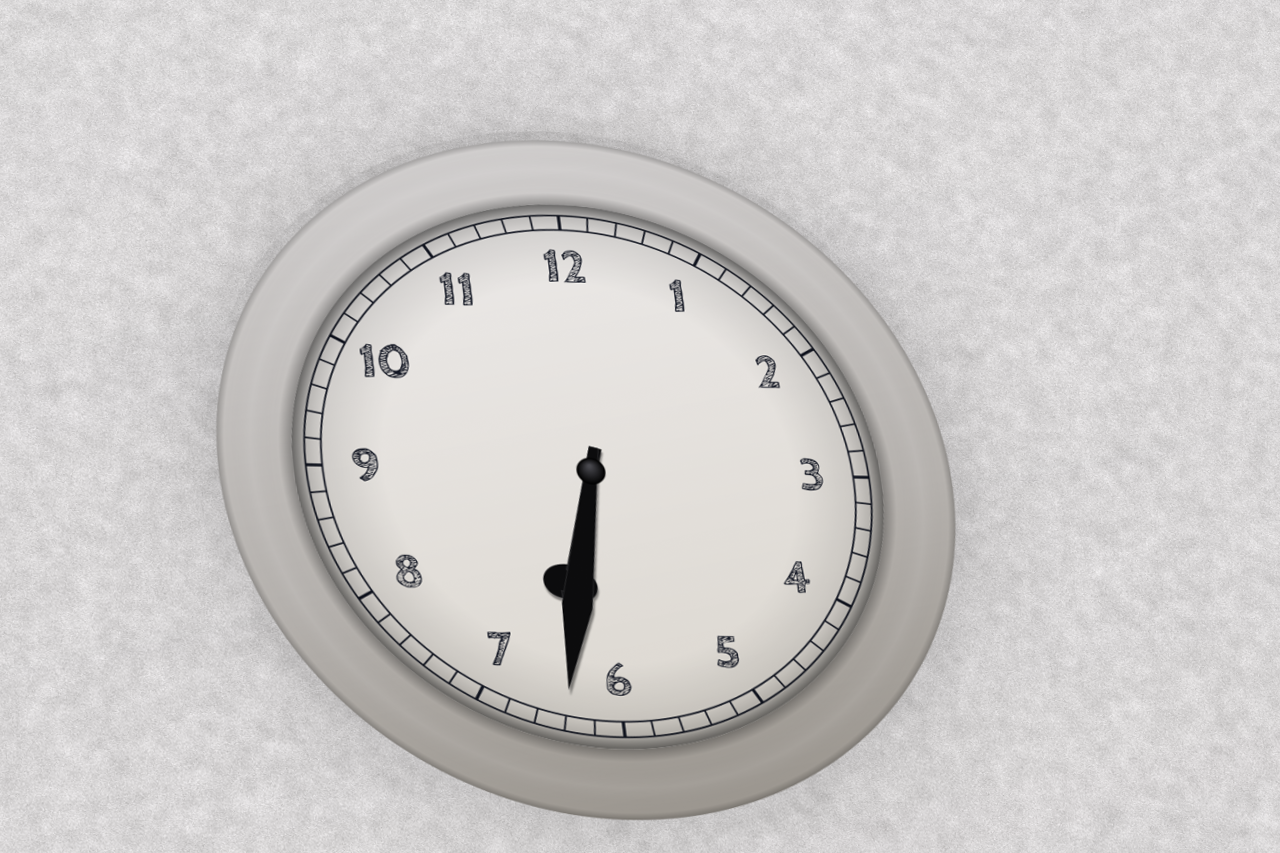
6:32
